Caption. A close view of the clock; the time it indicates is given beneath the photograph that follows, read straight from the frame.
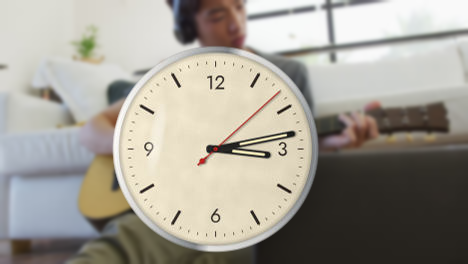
3:13:08
